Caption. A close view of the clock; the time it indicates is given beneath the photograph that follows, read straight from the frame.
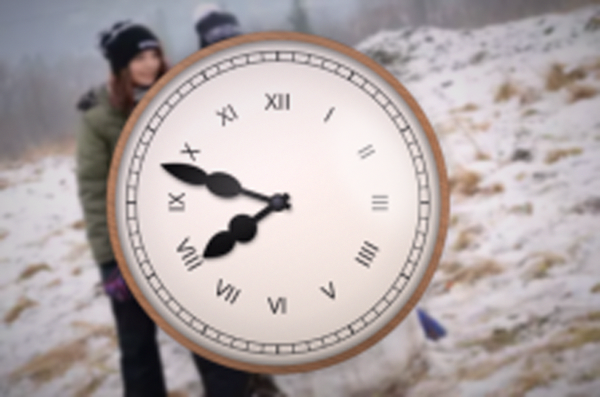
7:48
